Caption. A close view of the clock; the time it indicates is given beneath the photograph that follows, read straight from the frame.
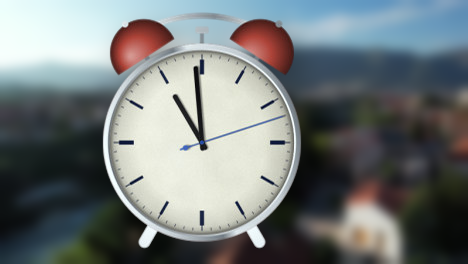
10:59:12
